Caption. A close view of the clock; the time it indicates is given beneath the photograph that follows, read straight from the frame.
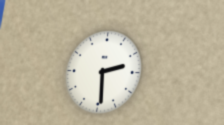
2:29
